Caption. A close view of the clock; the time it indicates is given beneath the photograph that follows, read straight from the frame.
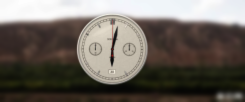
6:02
